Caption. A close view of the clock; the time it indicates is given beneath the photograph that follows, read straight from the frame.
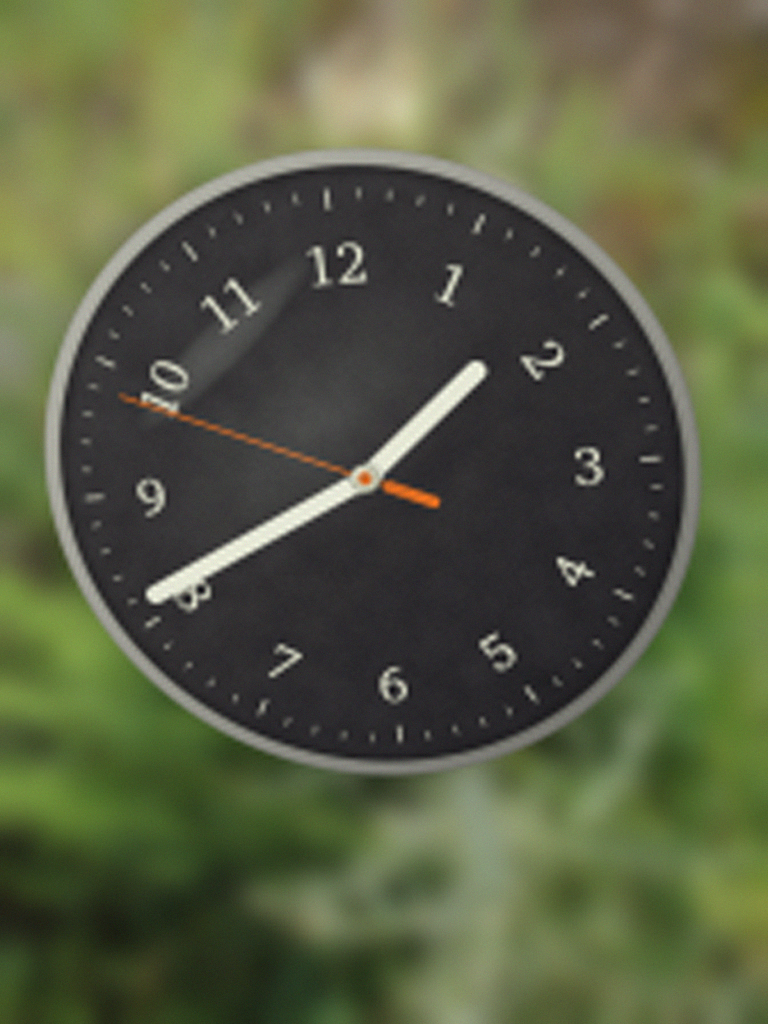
1:40:49
